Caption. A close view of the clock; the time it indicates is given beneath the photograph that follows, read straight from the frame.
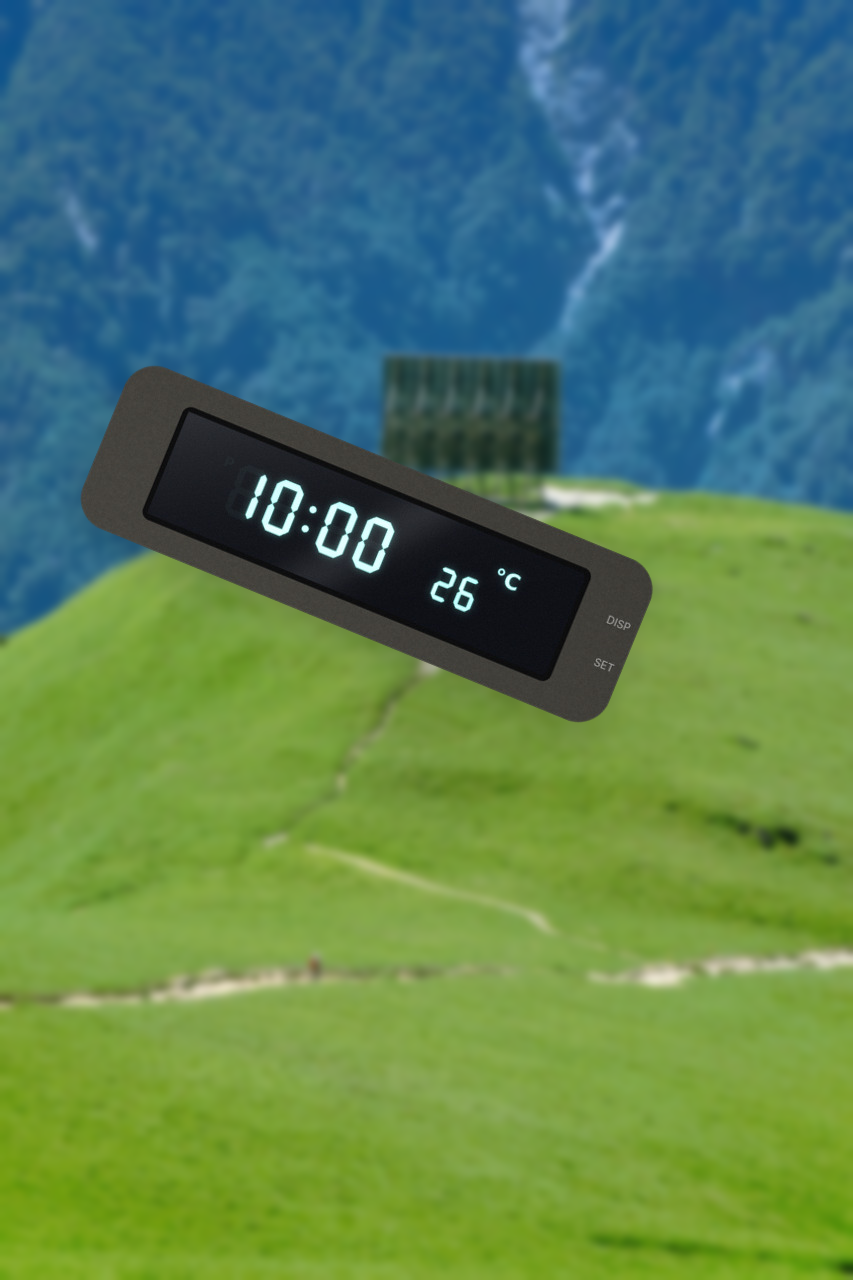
10:00
